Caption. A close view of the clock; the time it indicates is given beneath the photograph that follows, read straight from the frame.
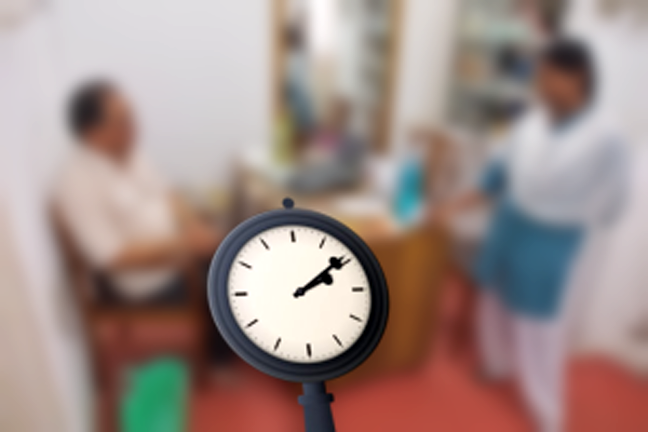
2:09
